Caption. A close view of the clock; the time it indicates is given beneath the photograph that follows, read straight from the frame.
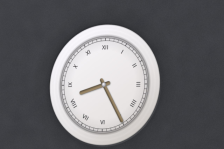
8:25
